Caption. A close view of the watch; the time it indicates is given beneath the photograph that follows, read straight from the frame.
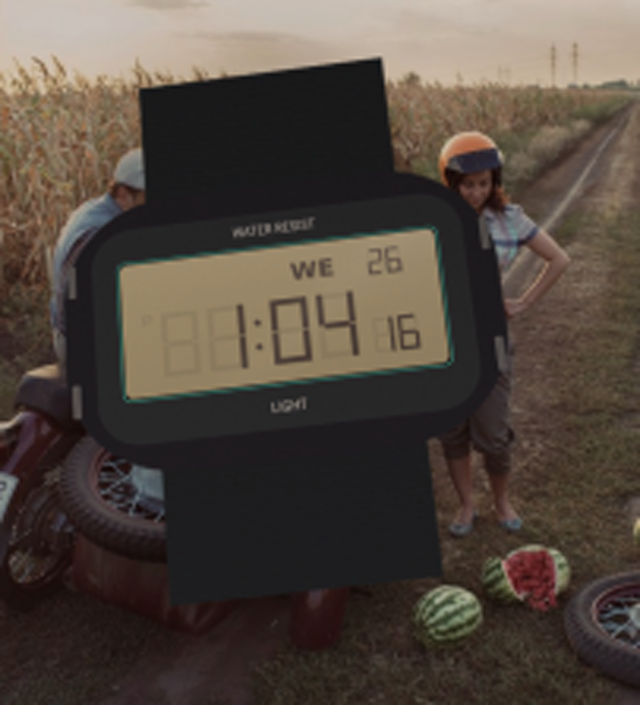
1:04:16
